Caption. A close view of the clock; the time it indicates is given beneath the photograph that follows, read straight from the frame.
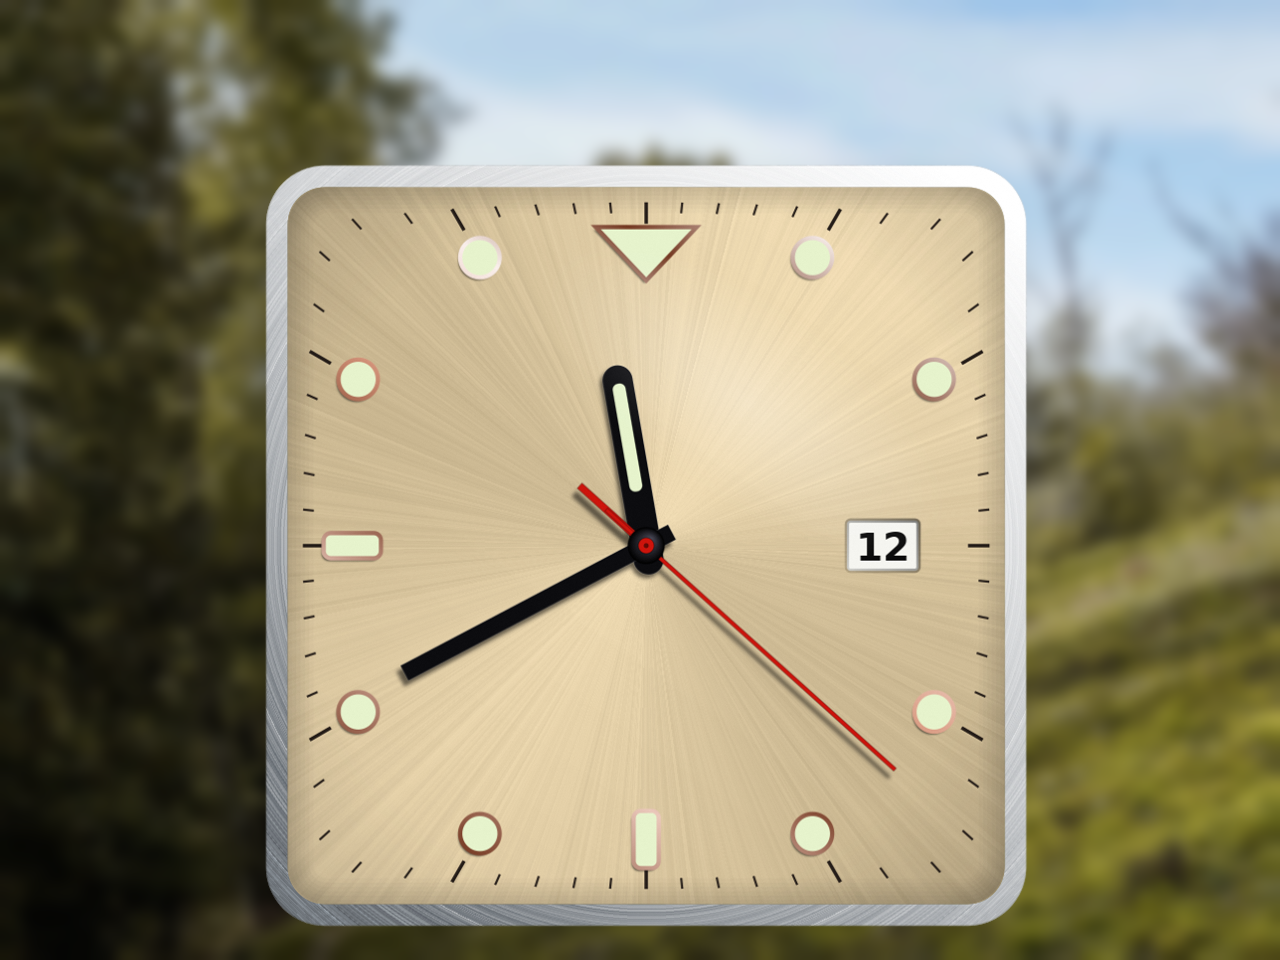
11:40:22
